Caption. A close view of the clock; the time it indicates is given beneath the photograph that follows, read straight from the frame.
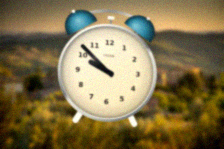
9:52
